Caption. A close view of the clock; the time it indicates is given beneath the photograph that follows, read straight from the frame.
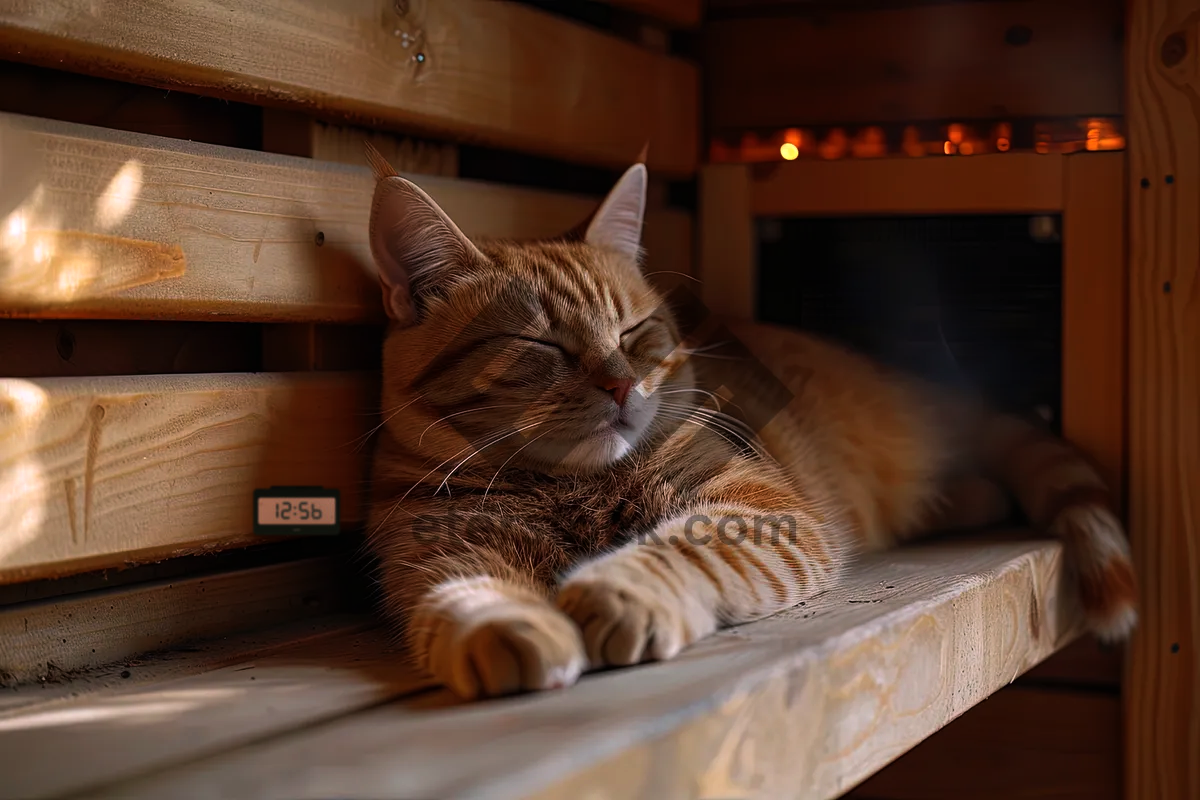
12:56
